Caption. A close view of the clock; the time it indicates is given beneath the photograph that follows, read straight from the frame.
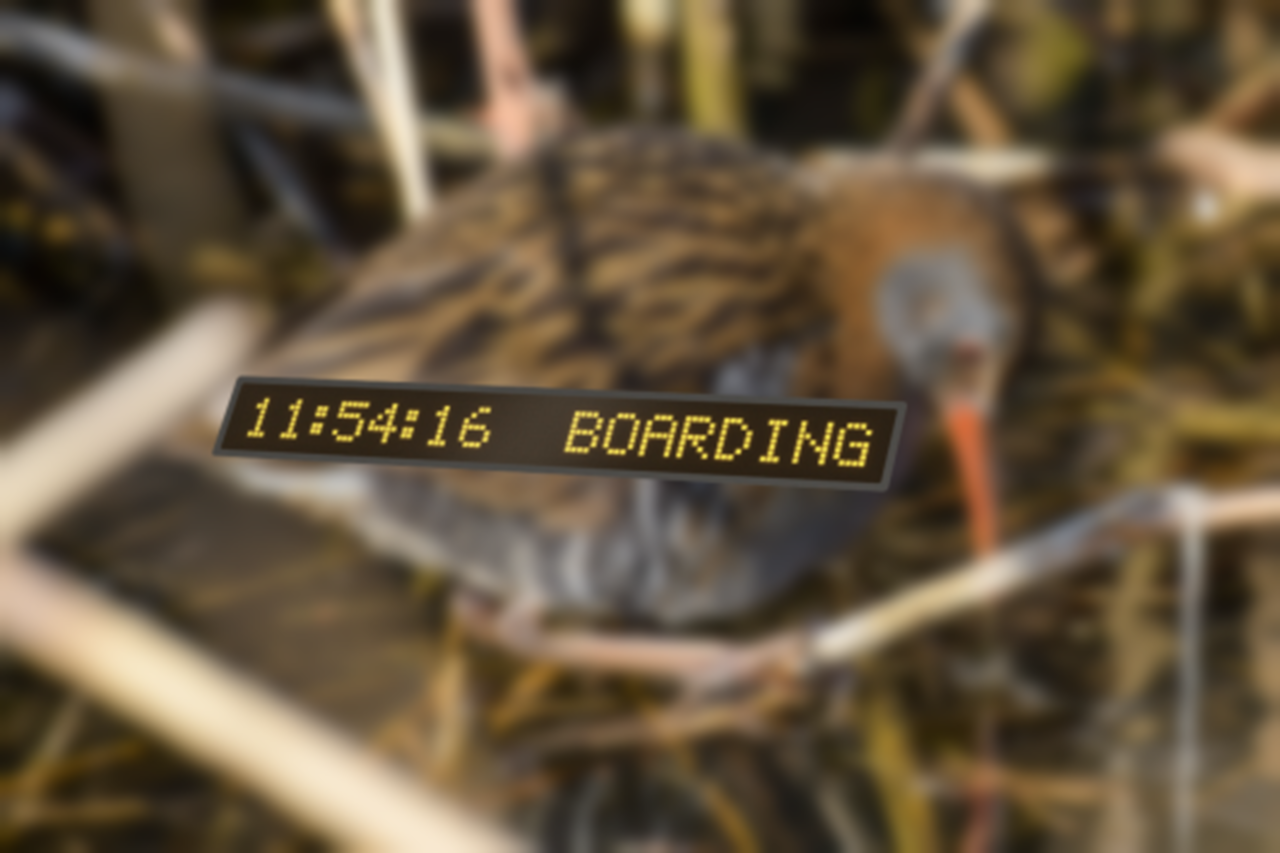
11:54:16
